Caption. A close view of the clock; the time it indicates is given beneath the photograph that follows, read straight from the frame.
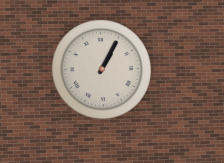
1:05
